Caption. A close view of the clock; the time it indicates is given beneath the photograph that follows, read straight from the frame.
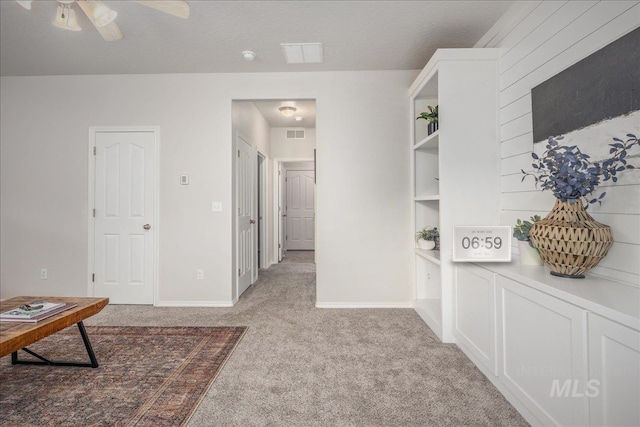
6:59
